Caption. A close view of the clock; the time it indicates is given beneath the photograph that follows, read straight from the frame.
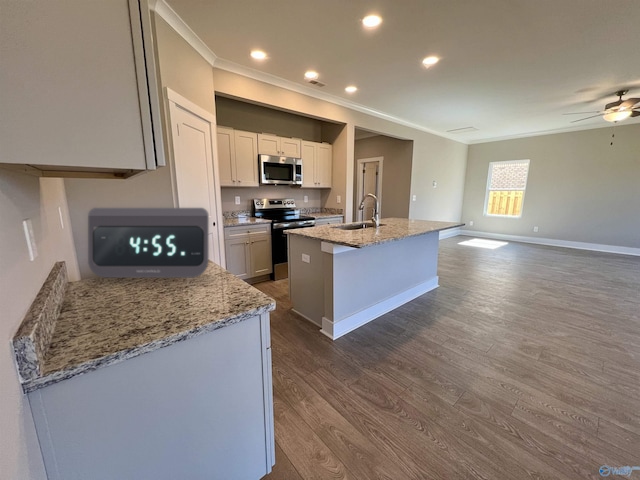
4:55
